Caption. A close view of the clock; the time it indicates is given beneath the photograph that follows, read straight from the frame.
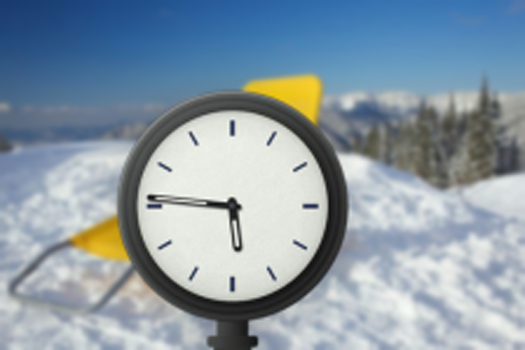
5:46
